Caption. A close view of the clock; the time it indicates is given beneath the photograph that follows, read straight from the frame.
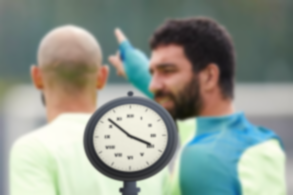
3:52
